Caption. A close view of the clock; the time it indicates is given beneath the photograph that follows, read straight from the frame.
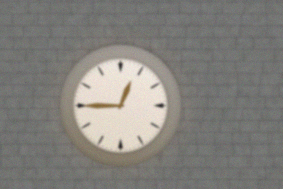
12:45
